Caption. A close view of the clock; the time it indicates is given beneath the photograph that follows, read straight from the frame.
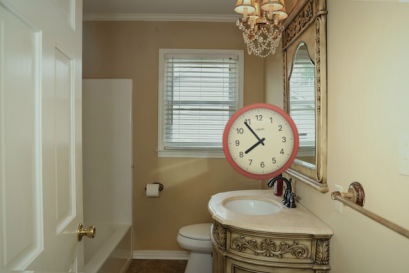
7:54
